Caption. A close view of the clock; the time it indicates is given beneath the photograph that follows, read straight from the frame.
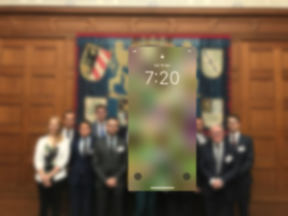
7:20
